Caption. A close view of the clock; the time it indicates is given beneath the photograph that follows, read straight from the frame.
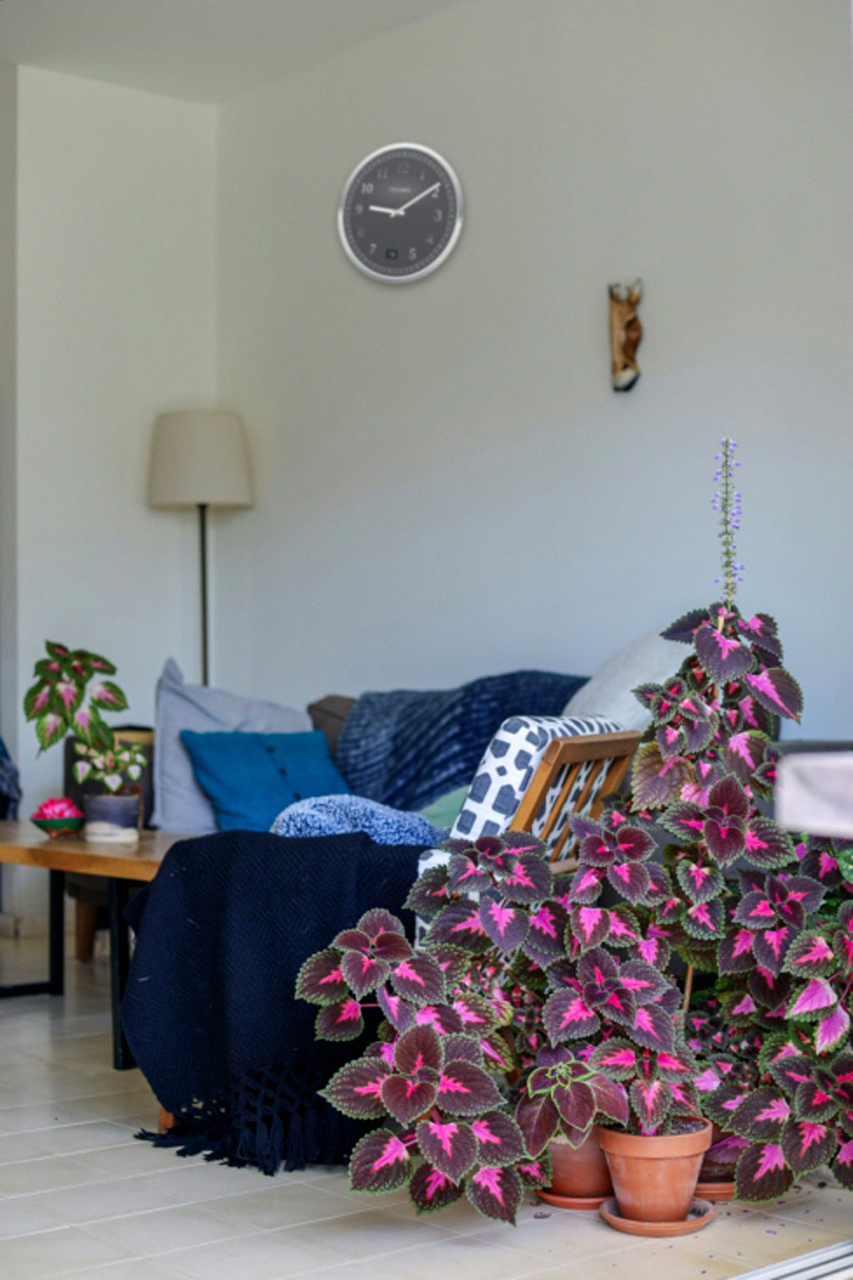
9:09
